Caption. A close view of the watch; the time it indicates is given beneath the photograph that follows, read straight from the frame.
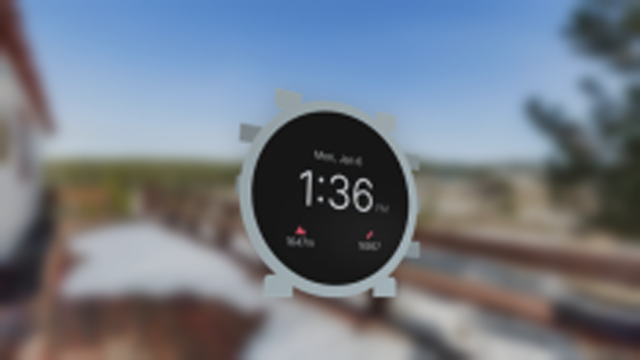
1:36
